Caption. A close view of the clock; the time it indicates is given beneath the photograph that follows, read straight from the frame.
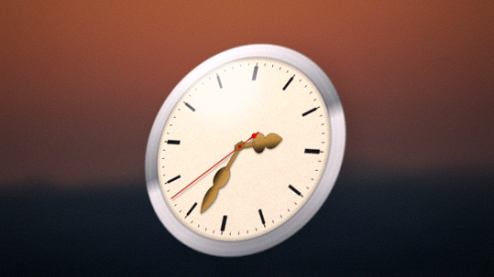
2:33:38
